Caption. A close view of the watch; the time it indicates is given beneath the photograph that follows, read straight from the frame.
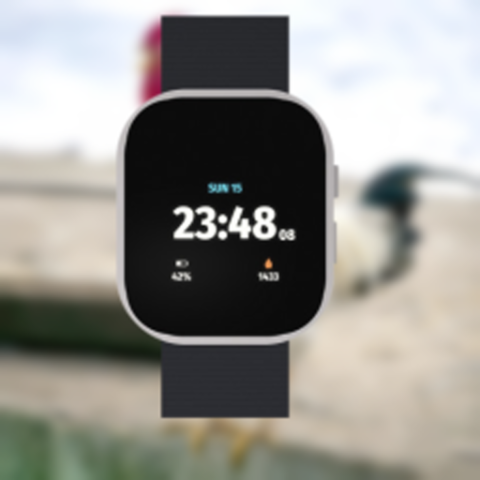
23:48
